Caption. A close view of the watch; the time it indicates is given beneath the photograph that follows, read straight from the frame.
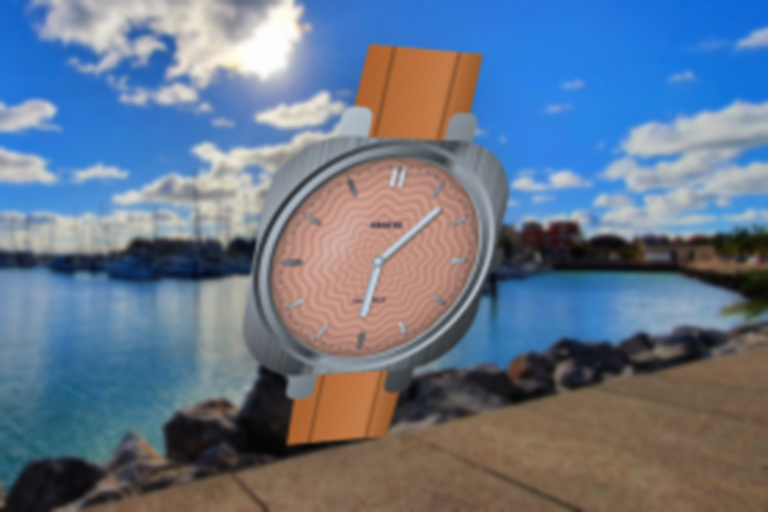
6:07
